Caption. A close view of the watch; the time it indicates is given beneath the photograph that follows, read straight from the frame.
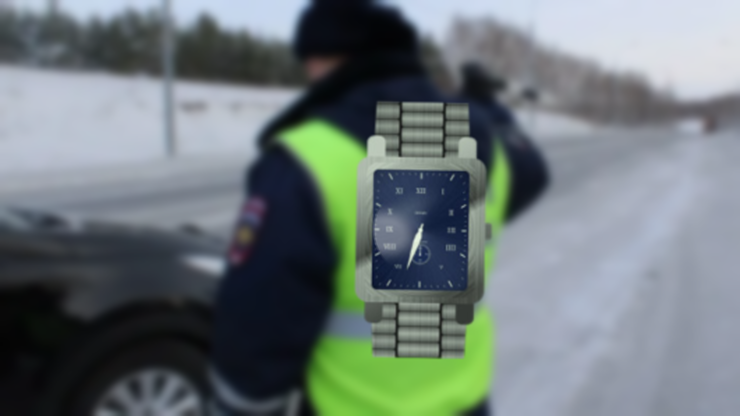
6:33
